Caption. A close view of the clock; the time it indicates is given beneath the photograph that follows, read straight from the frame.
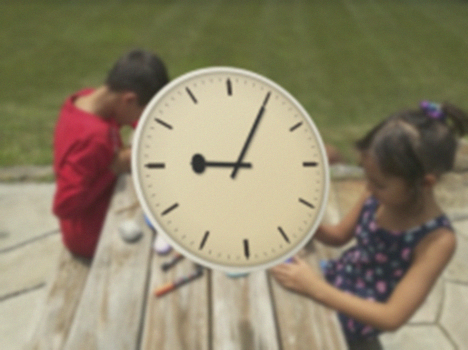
9:05
